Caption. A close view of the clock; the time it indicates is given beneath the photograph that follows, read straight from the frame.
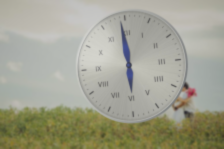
5:59
